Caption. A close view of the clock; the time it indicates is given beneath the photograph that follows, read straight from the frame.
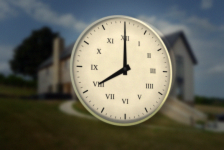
8:00
